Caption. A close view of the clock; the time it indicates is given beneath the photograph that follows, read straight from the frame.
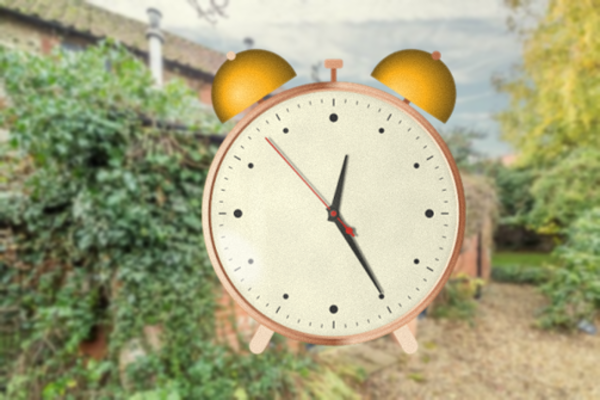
12:24:53
